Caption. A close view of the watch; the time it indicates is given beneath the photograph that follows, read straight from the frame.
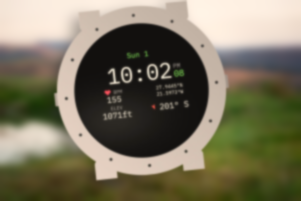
10:02
